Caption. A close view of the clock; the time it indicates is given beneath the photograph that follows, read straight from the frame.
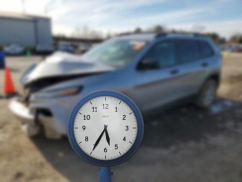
5:35
